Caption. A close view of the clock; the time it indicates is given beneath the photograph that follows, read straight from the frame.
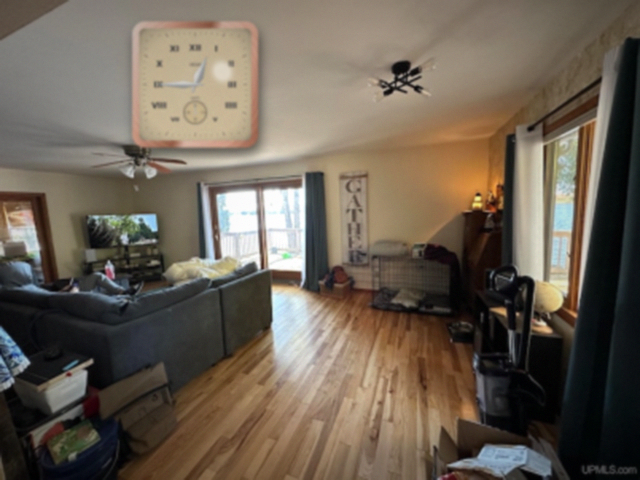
12:45
